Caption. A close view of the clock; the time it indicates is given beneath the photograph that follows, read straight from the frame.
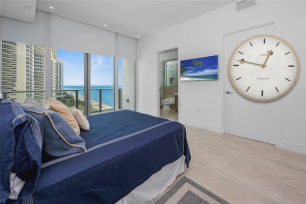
12:47
